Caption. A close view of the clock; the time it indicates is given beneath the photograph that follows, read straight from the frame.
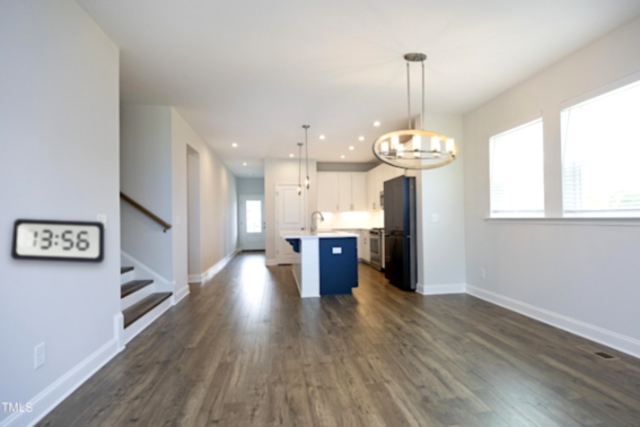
13:56
